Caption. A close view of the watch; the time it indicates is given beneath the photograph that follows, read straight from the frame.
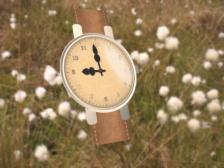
8:59
